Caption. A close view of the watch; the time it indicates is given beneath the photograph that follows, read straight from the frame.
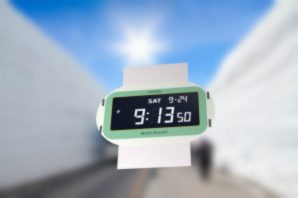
9:13:50
